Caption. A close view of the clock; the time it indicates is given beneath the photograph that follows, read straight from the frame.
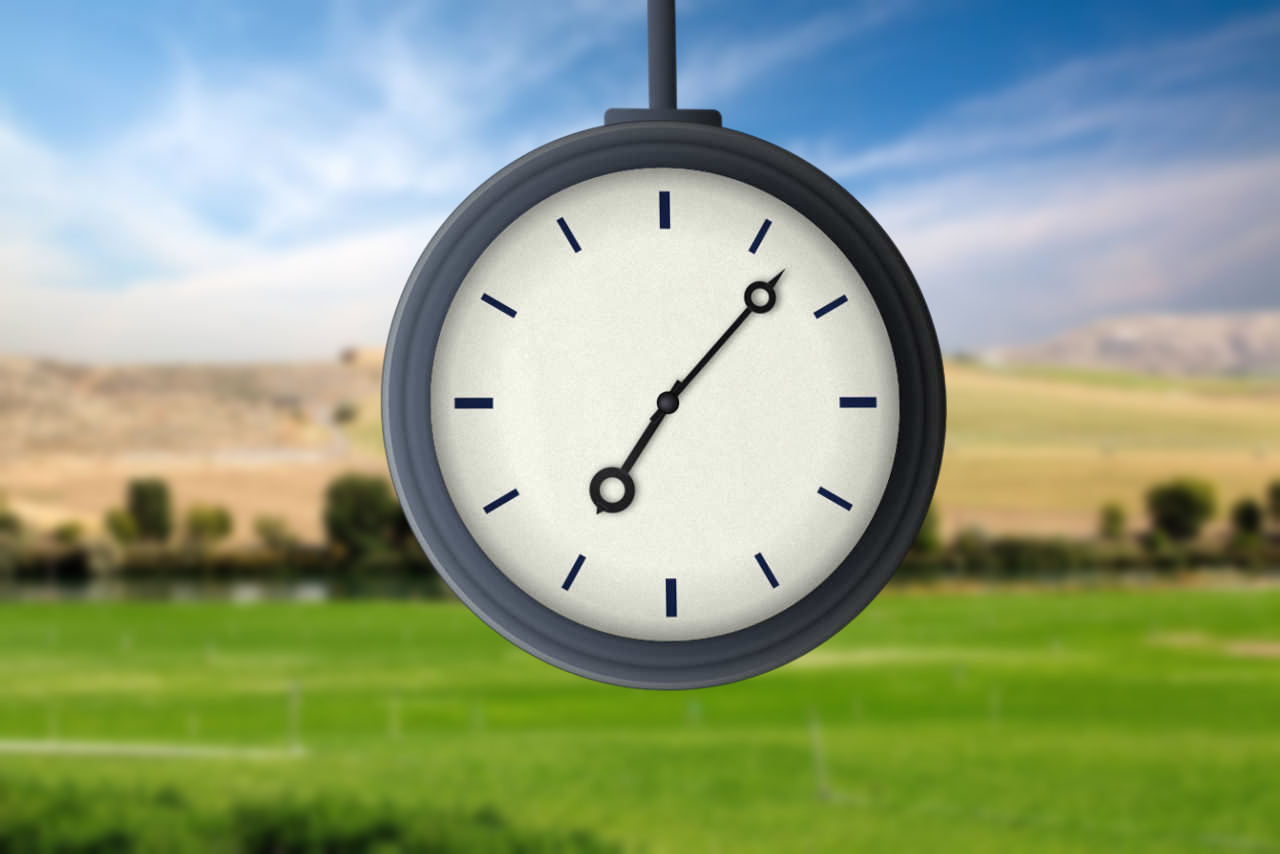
7:07
